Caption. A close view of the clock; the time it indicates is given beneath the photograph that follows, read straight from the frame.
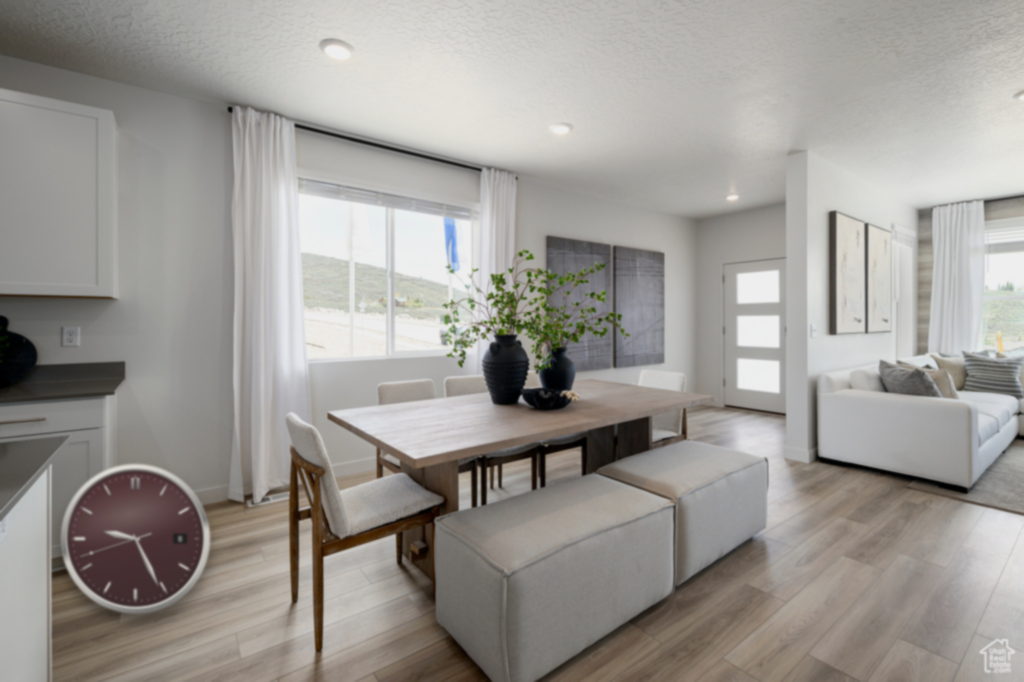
9:25:42
